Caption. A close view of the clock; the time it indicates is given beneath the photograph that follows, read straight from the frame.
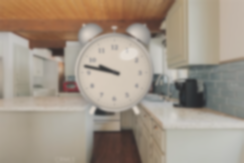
9:47
